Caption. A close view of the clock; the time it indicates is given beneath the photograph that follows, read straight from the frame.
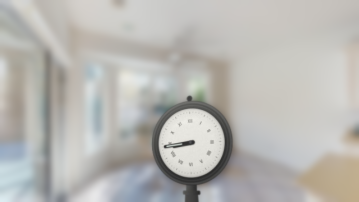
8:44
